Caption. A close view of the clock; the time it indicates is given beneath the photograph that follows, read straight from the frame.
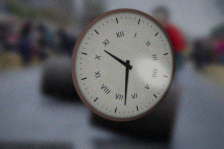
10:33
